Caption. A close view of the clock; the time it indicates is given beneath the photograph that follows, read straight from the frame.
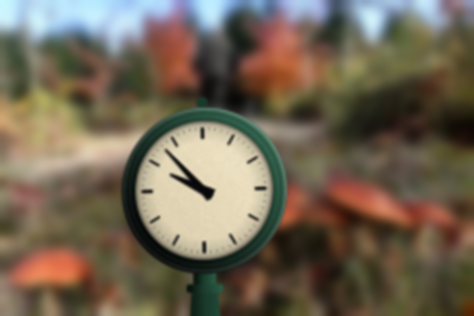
9:53
